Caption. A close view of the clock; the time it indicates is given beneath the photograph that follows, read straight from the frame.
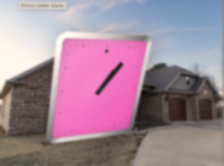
1:06
